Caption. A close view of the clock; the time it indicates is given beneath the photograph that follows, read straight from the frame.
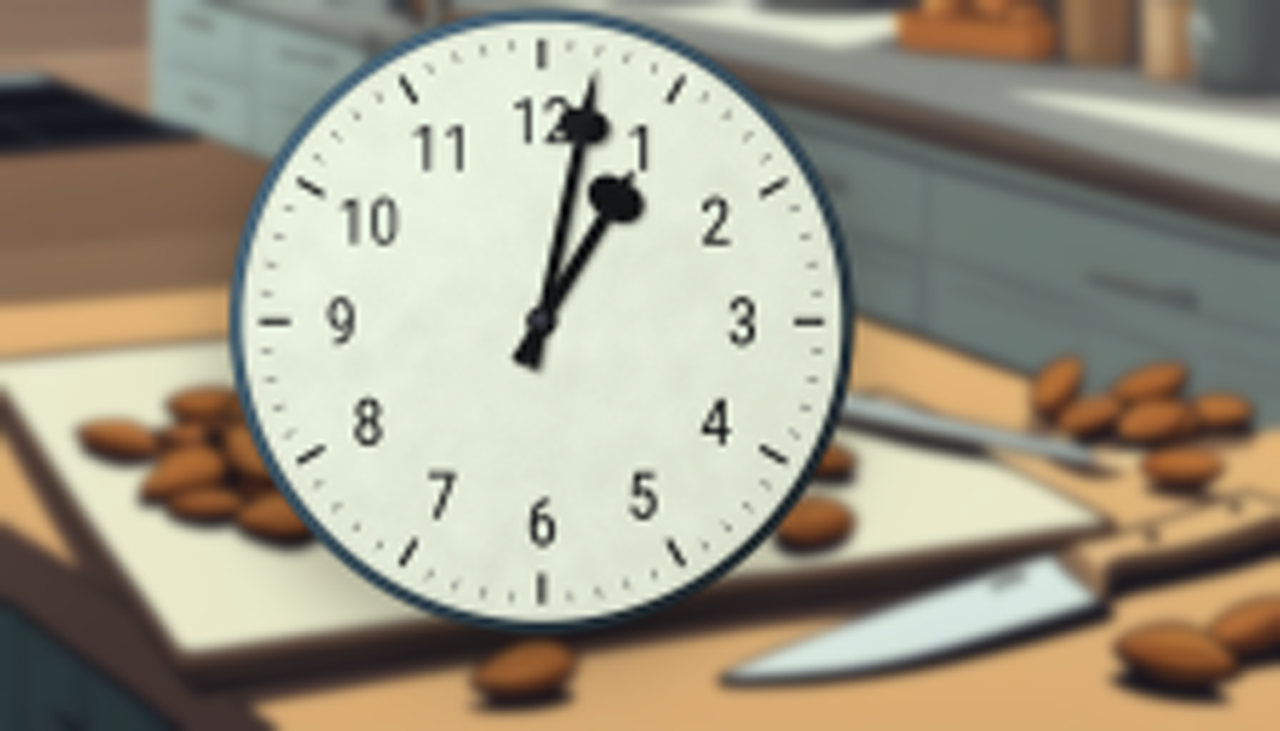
1:02
